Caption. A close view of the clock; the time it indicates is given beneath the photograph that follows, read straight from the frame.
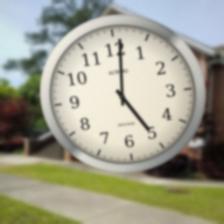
5:01
